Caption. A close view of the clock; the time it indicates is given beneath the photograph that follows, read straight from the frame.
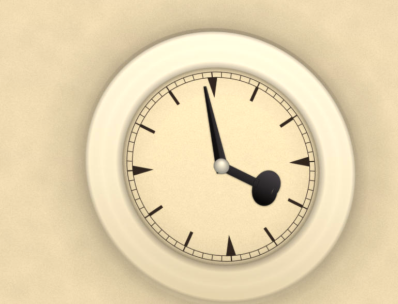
3:59
